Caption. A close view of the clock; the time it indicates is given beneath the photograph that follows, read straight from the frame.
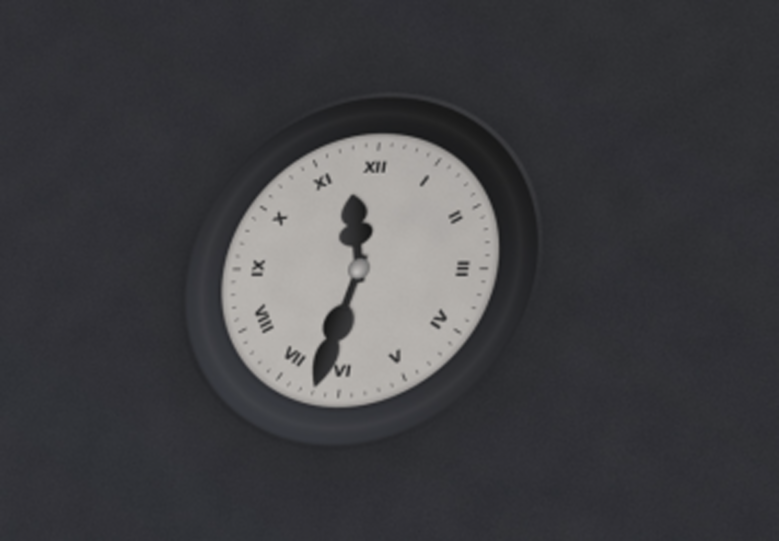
11:32
